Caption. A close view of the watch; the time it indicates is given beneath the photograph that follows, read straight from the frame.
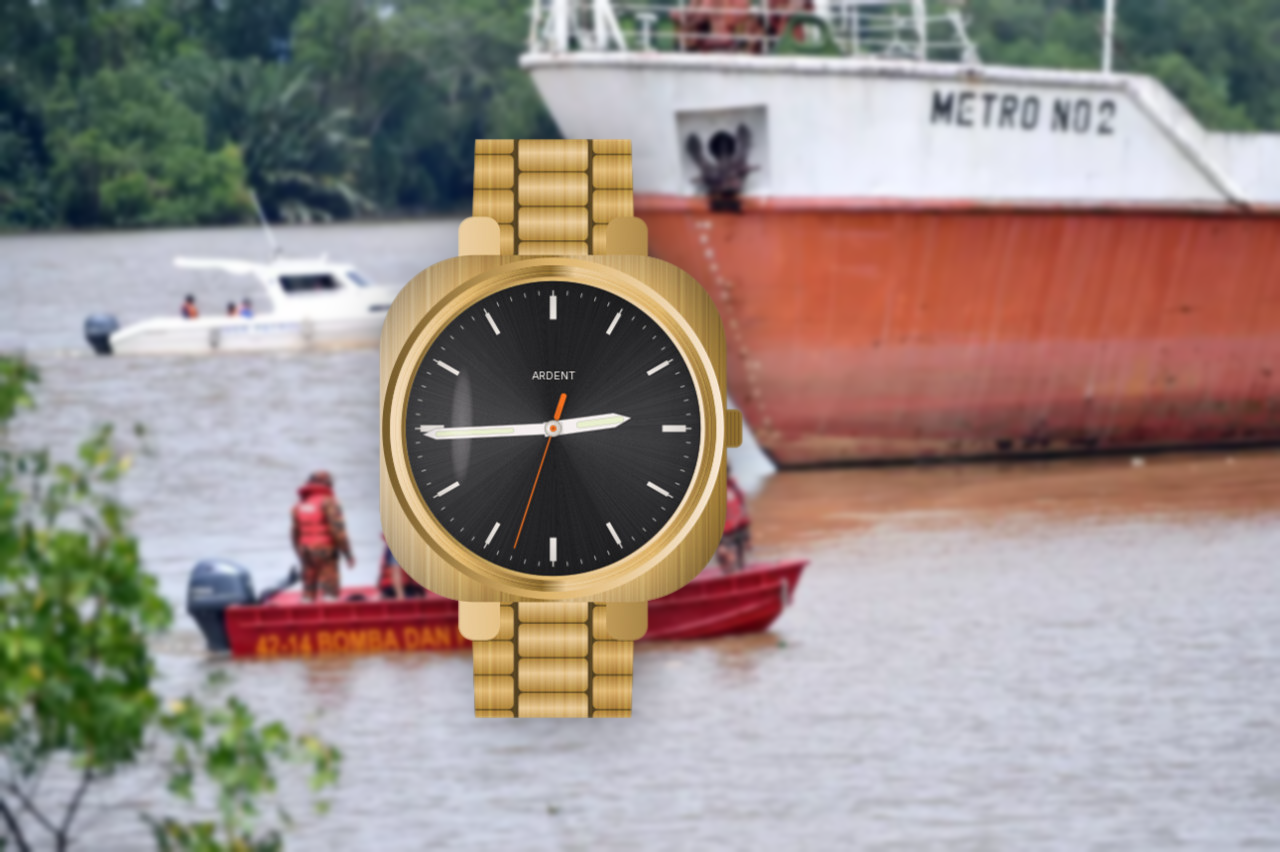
2:44:33
